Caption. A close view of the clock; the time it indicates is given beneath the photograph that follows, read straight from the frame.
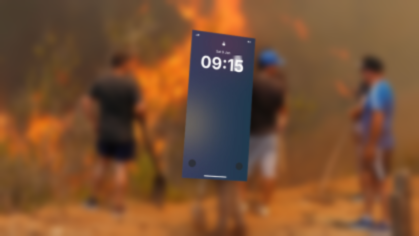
9:15
